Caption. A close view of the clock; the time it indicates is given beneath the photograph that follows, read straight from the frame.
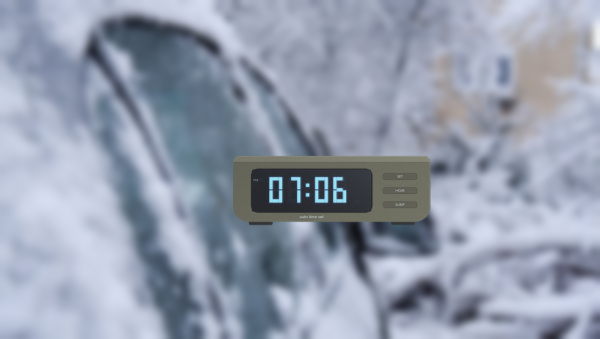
7:06
